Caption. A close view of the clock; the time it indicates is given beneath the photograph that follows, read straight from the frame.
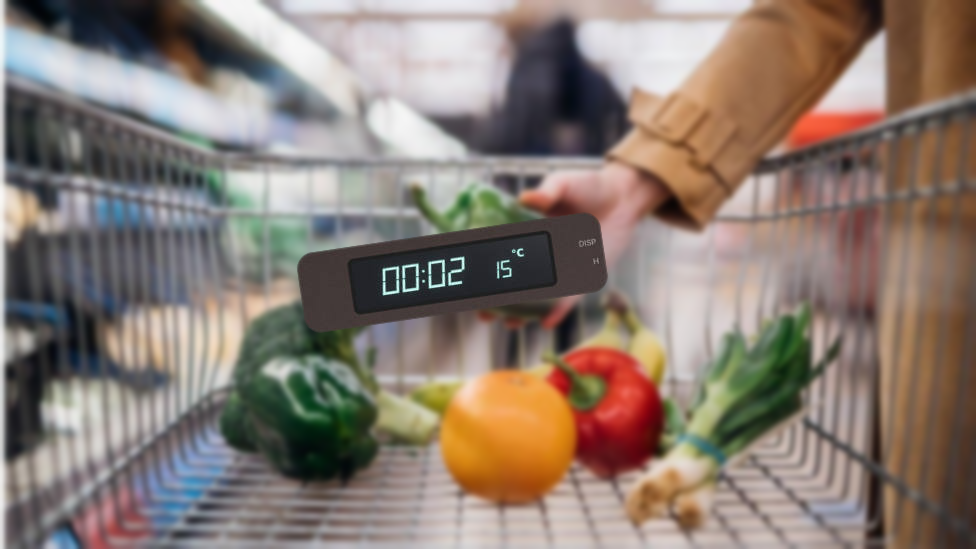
0:02
